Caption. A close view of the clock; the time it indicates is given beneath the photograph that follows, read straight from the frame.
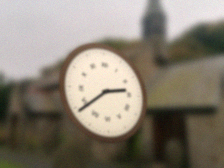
2:39
